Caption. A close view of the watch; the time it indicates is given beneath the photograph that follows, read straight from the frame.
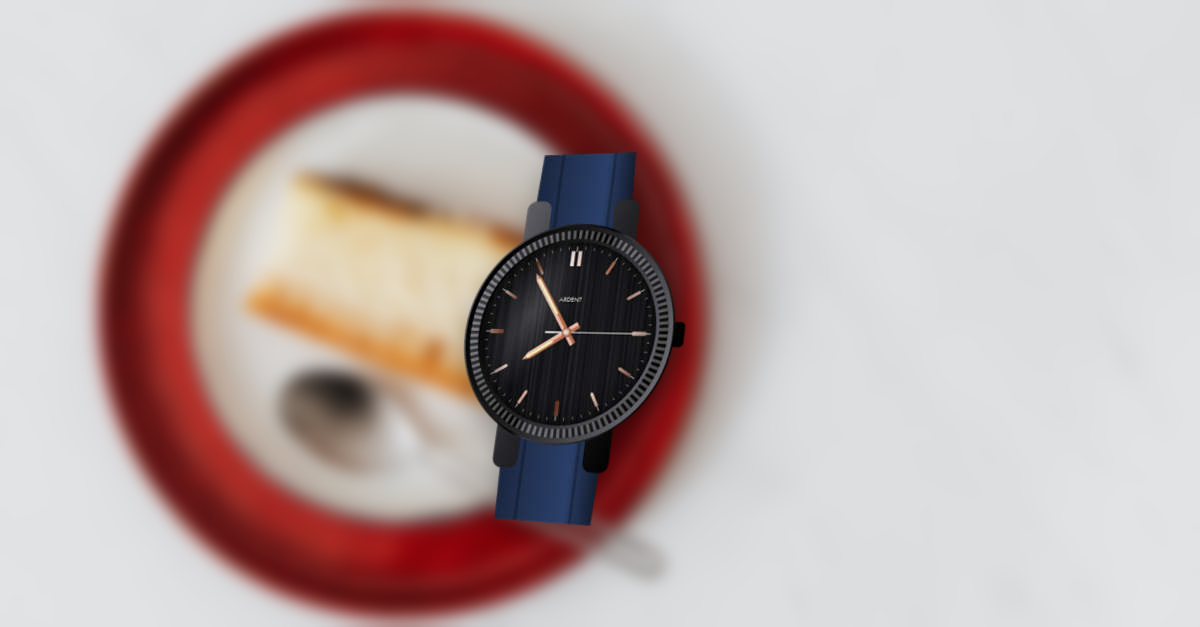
7:54:15
